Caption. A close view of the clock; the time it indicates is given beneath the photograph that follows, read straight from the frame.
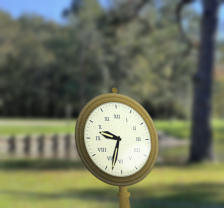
9:33
